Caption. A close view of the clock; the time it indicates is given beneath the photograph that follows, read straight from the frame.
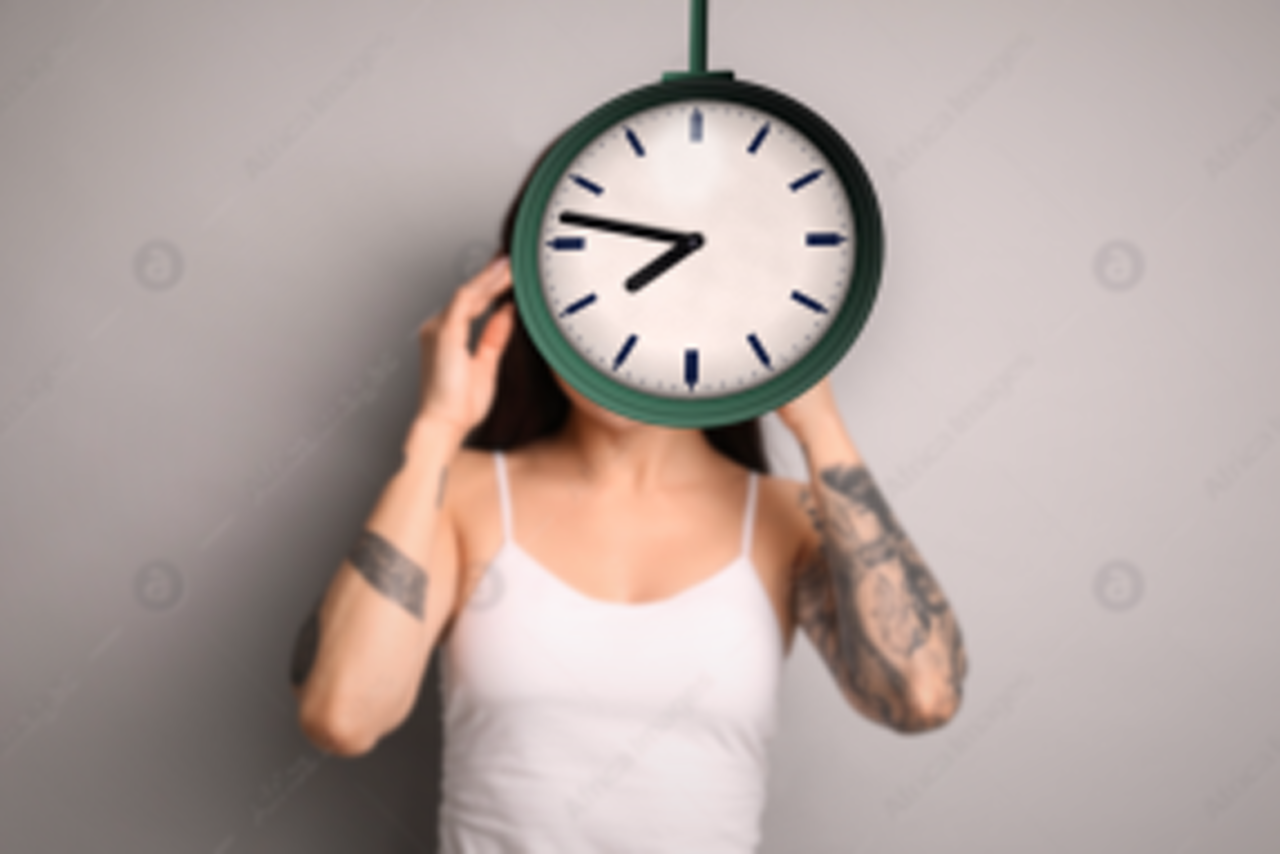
7:47
